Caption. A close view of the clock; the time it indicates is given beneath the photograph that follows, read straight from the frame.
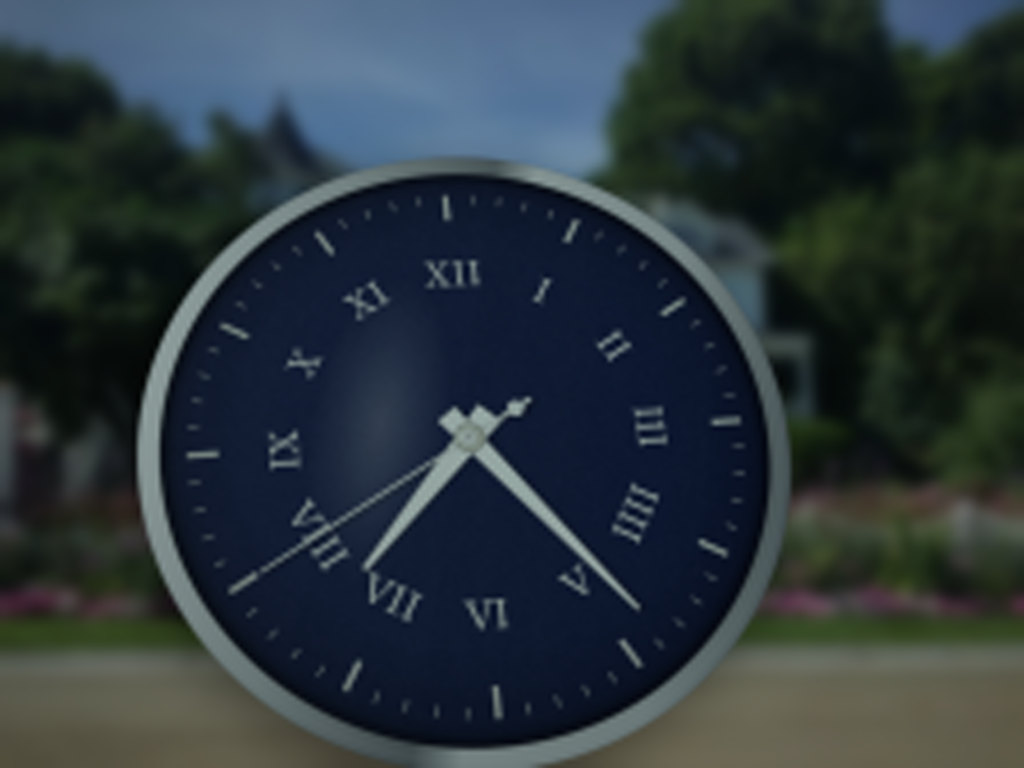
7:23:40
